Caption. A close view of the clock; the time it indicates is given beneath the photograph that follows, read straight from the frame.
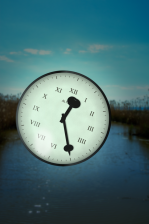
12:25
